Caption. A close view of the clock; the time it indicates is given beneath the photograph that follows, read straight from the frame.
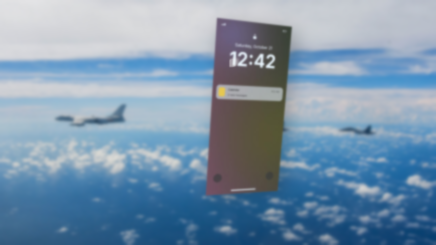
12:42
